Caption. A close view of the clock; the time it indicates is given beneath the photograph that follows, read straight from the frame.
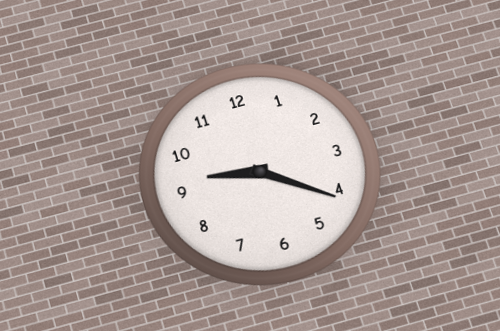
9:21
